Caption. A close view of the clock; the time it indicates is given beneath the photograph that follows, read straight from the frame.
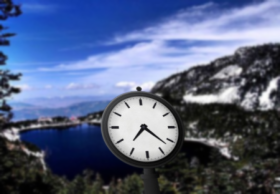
7:22
